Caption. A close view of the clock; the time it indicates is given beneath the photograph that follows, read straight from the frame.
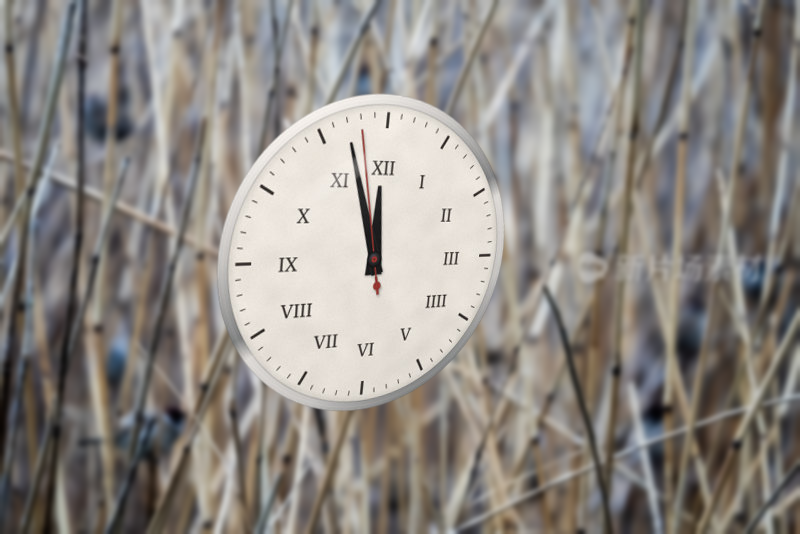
11:56:58
